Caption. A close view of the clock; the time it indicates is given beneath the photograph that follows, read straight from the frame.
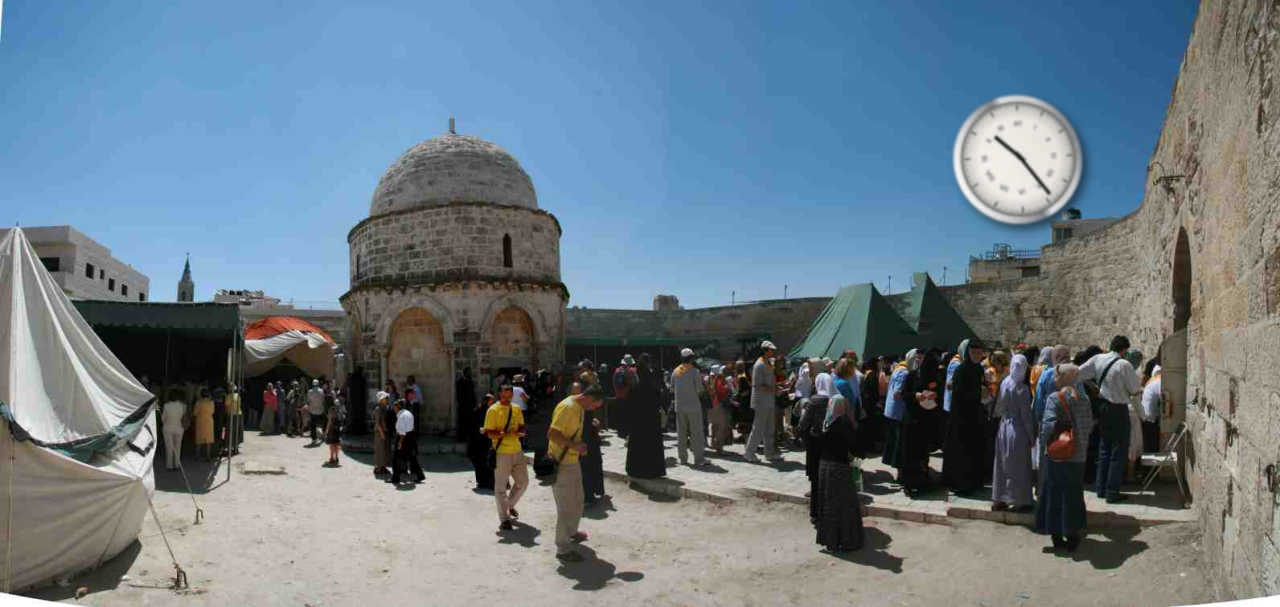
10:24
